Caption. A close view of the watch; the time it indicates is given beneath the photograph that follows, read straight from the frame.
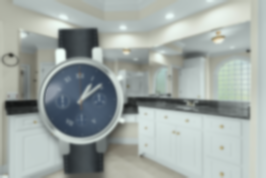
1:09
